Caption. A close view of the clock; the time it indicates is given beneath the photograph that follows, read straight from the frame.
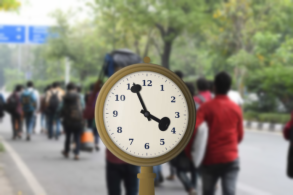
3:56
